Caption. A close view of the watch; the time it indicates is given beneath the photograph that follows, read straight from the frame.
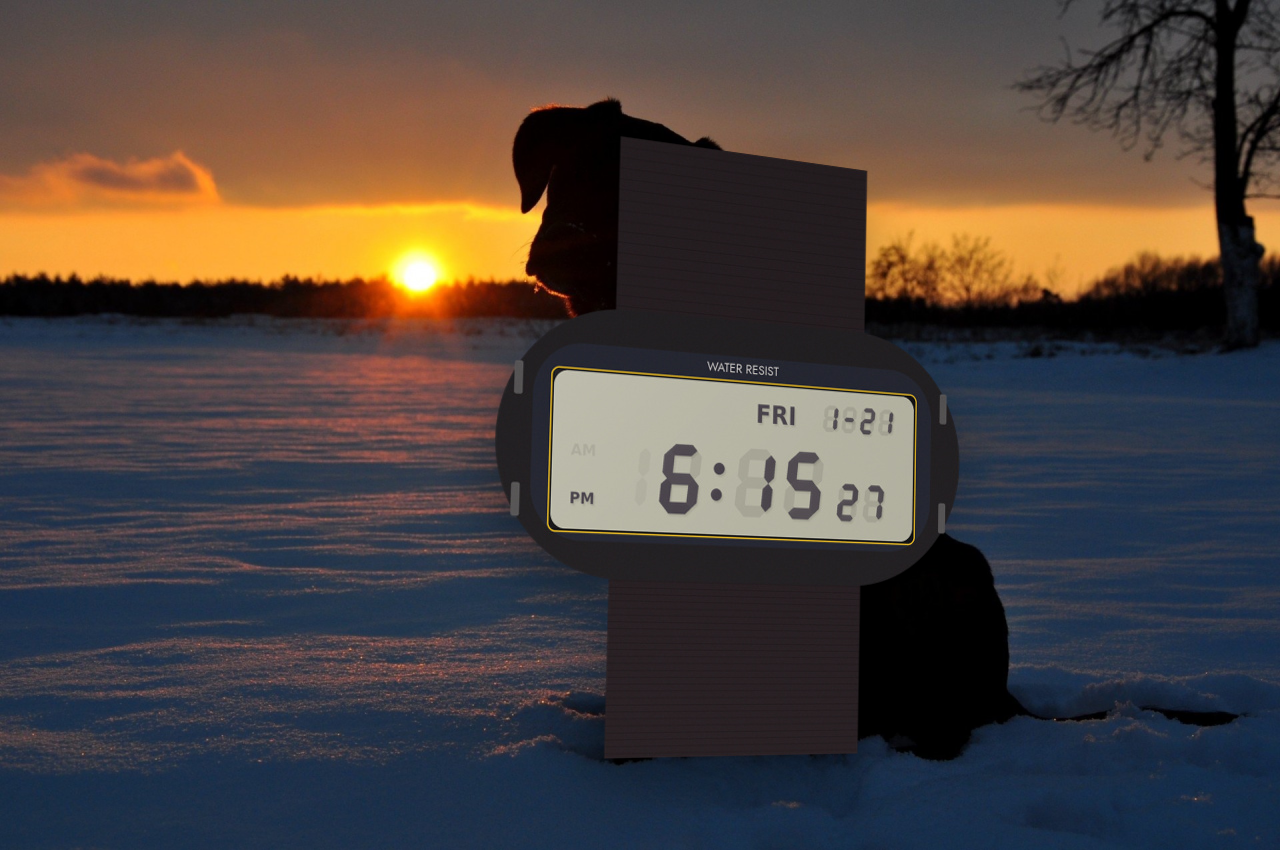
6:15:27
